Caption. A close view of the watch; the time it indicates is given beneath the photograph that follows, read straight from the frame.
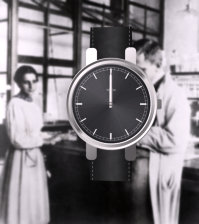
12:00
